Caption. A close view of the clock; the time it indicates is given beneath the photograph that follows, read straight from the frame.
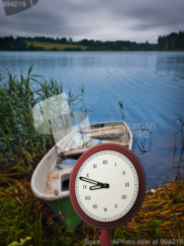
8:48
